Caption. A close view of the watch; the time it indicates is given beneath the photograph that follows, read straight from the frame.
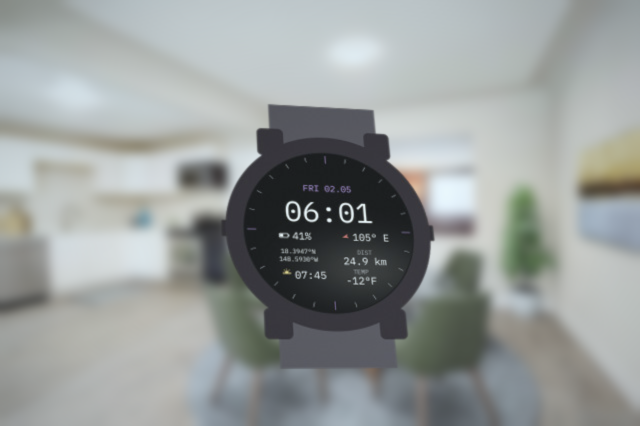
6:01
